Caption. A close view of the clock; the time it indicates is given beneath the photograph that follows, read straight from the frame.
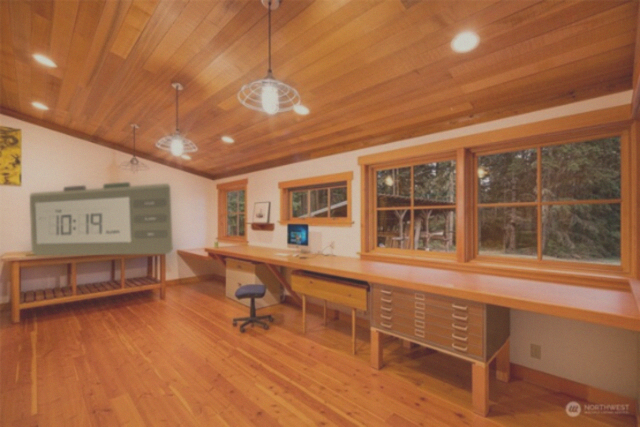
10:19
